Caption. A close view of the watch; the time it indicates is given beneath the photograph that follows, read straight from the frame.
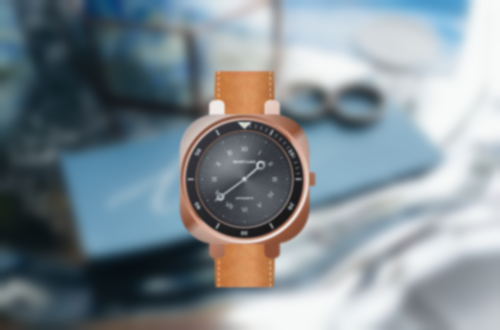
1:39
